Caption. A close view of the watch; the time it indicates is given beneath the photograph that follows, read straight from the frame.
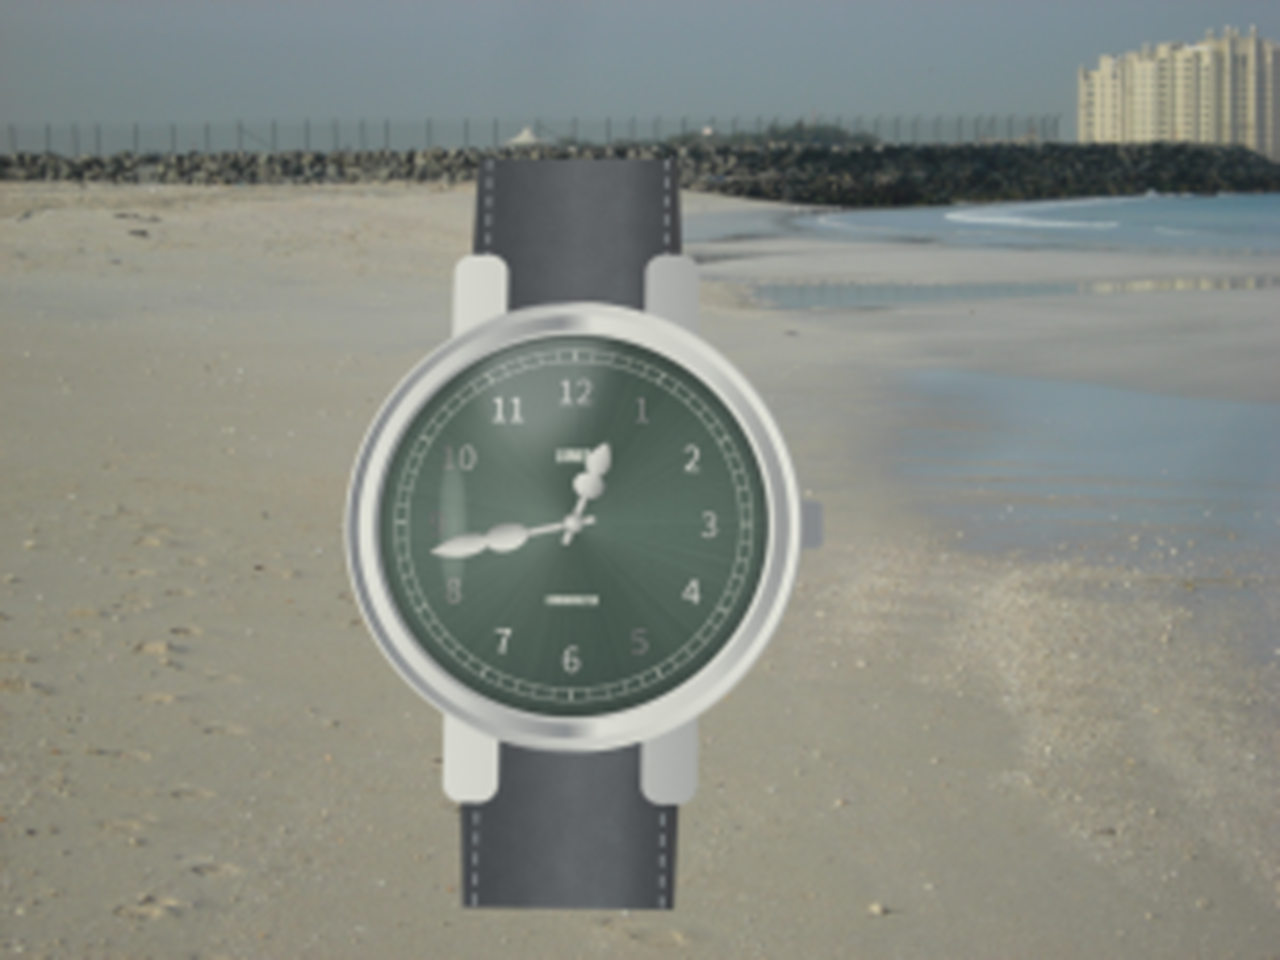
12:43
